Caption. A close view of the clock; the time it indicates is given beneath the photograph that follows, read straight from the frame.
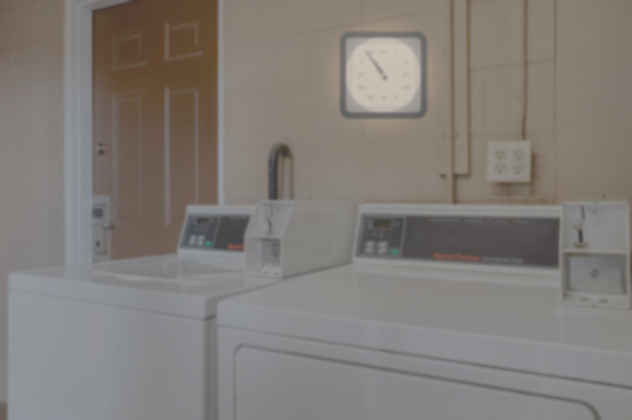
10:54
